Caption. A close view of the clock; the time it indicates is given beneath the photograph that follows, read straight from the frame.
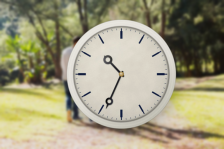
10:34
